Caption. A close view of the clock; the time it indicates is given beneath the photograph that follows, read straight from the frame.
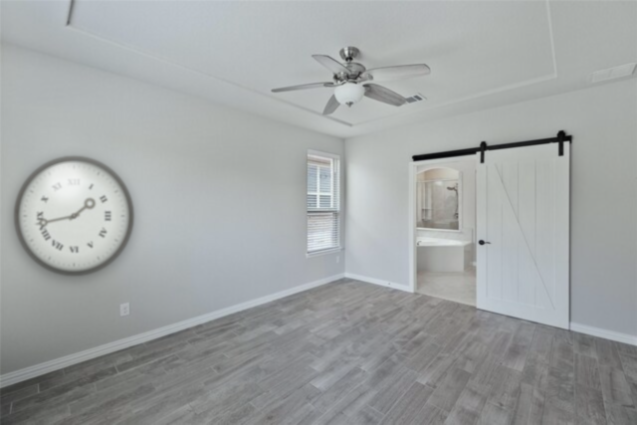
1:43
